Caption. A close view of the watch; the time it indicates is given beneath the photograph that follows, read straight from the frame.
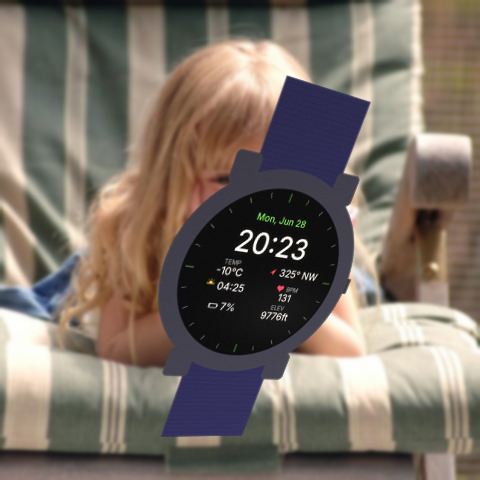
20:23
